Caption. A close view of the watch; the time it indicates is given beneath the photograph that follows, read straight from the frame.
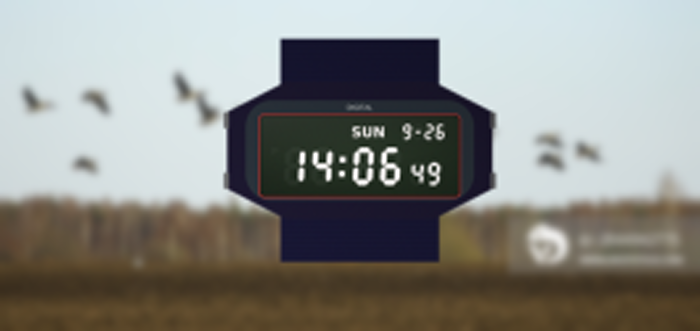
14:06:49
